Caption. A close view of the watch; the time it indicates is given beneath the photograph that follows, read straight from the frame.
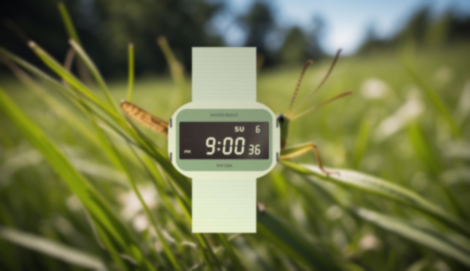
9:00:36
